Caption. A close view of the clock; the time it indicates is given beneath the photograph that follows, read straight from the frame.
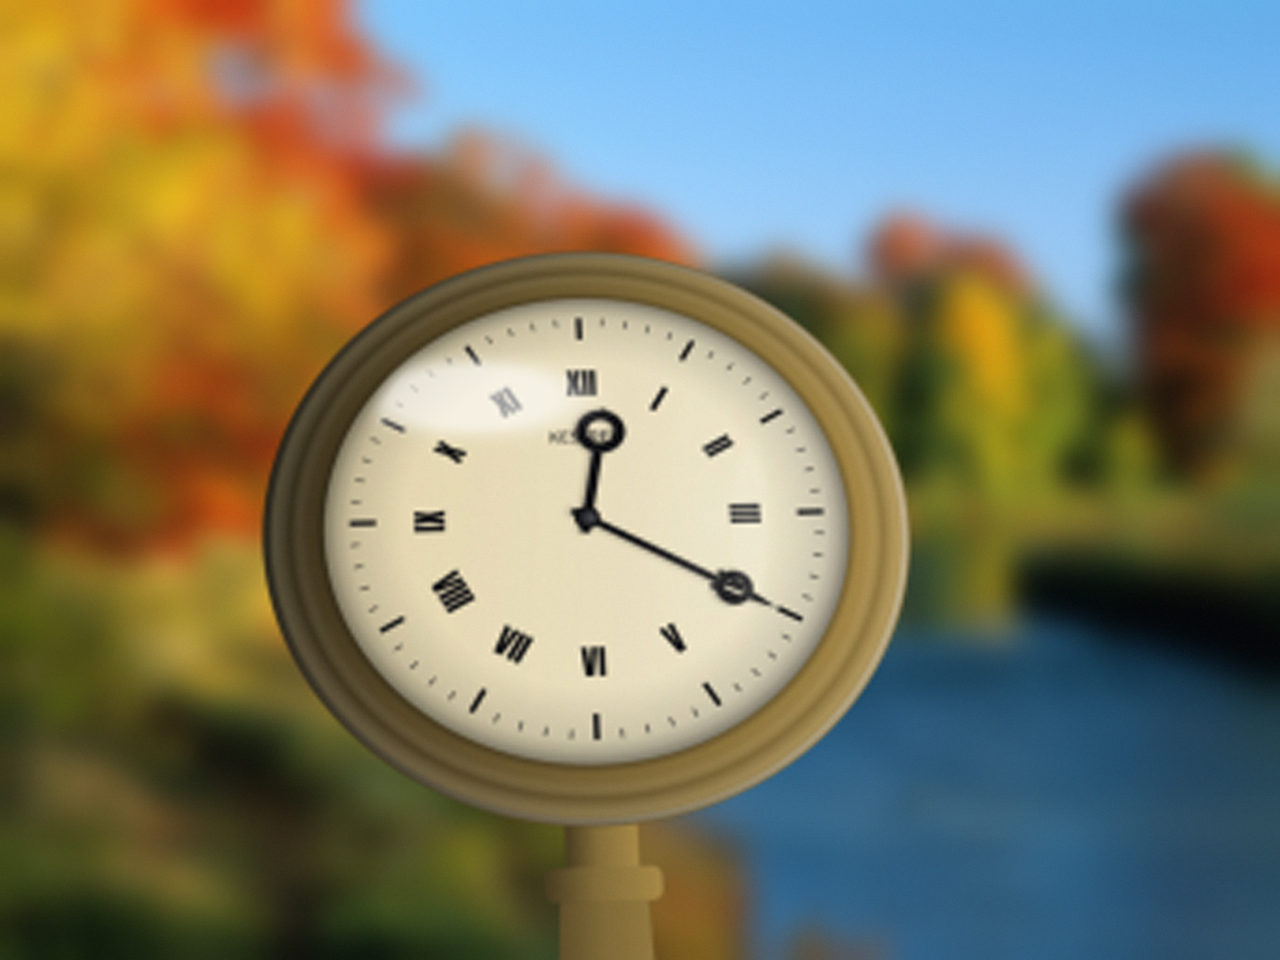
12:20
